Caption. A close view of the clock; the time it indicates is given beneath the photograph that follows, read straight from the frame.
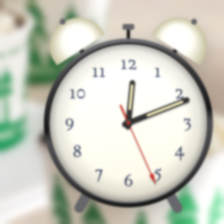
12:11:26
